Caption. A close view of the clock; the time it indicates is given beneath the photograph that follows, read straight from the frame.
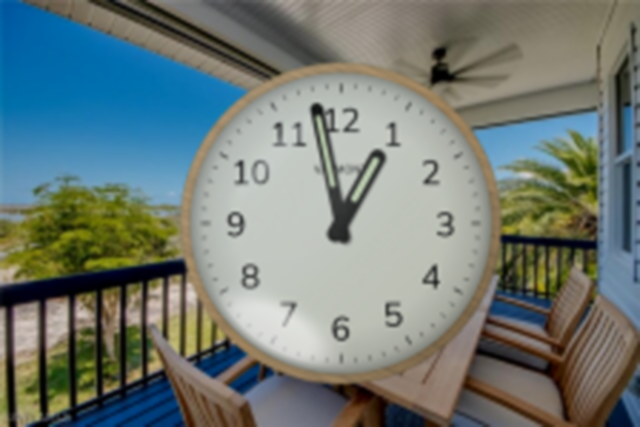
12:58
